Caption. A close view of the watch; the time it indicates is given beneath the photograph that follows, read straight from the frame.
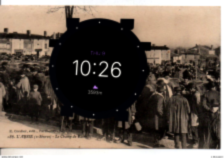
10:26
